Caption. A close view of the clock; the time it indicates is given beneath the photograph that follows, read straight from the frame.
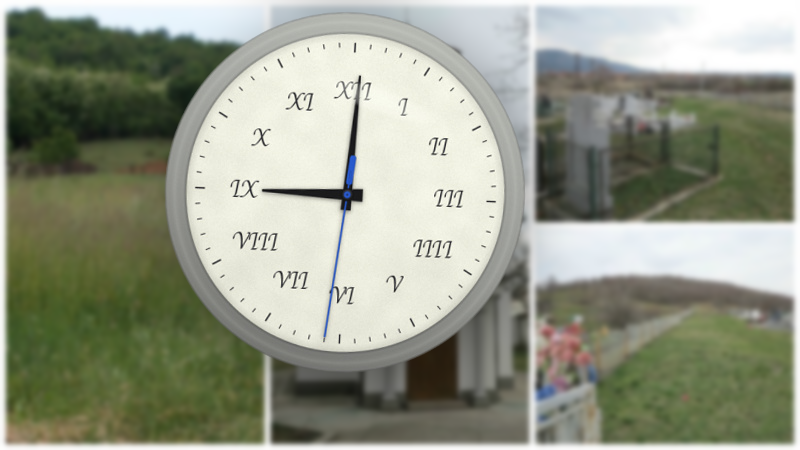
9:00:31
